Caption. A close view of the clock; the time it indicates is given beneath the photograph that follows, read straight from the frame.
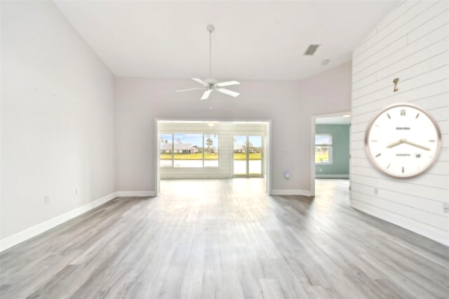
8:18
